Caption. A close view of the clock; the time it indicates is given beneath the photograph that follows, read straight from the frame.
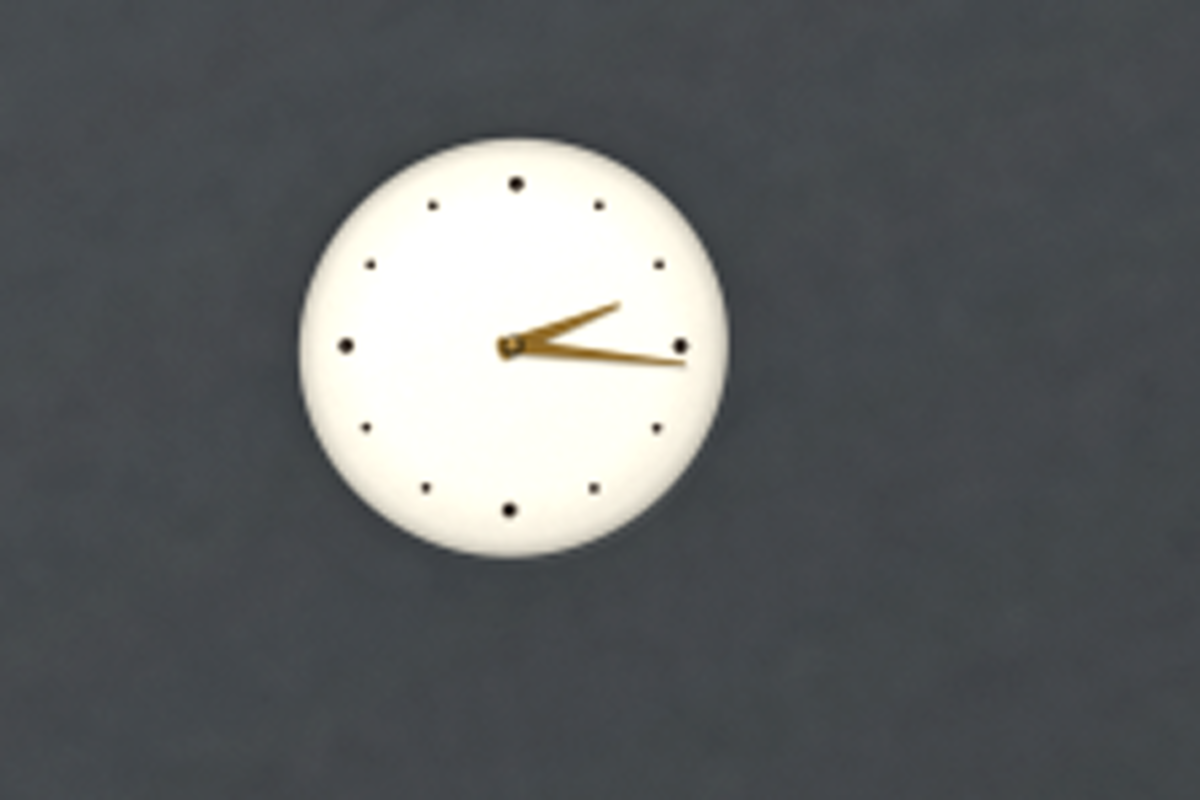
2:16
